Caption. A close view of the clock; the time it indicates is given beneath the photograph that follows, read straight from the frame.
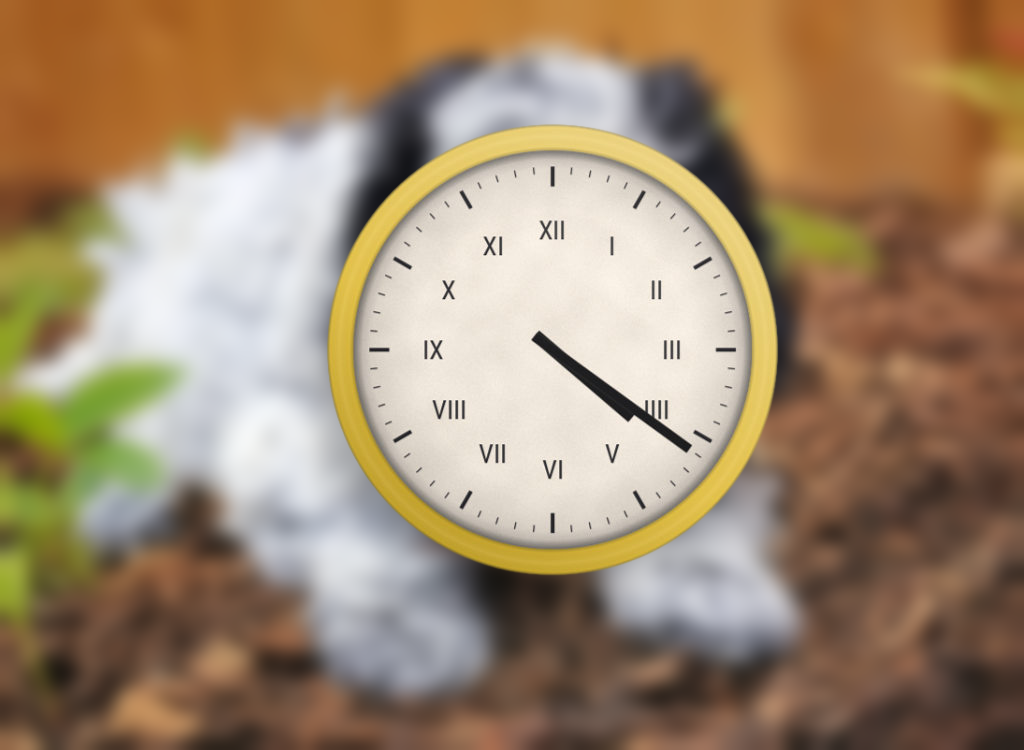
4:21
